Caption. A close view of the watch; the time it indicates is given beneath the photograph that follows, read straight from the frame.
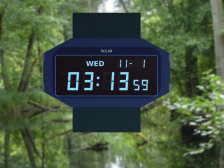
3:13:59
